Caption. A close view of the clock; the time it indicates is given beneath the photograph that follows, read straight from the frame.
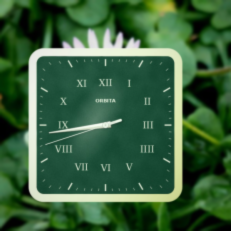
8:43:42
